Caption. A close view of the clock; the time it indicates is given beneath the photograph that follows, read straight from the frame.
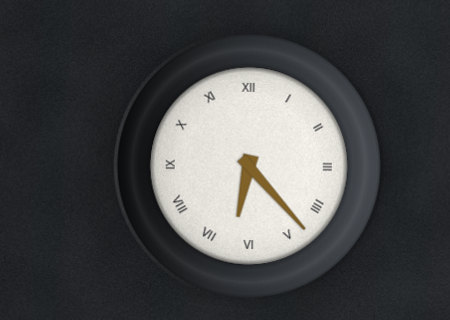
6:23
